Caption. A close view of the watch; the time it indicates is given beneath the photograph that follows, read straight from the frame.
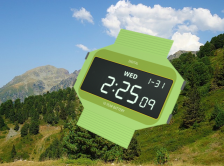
2:25:09
